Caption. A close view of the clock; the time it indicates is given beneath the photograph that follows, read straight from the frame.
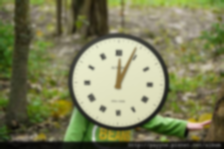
12:04
